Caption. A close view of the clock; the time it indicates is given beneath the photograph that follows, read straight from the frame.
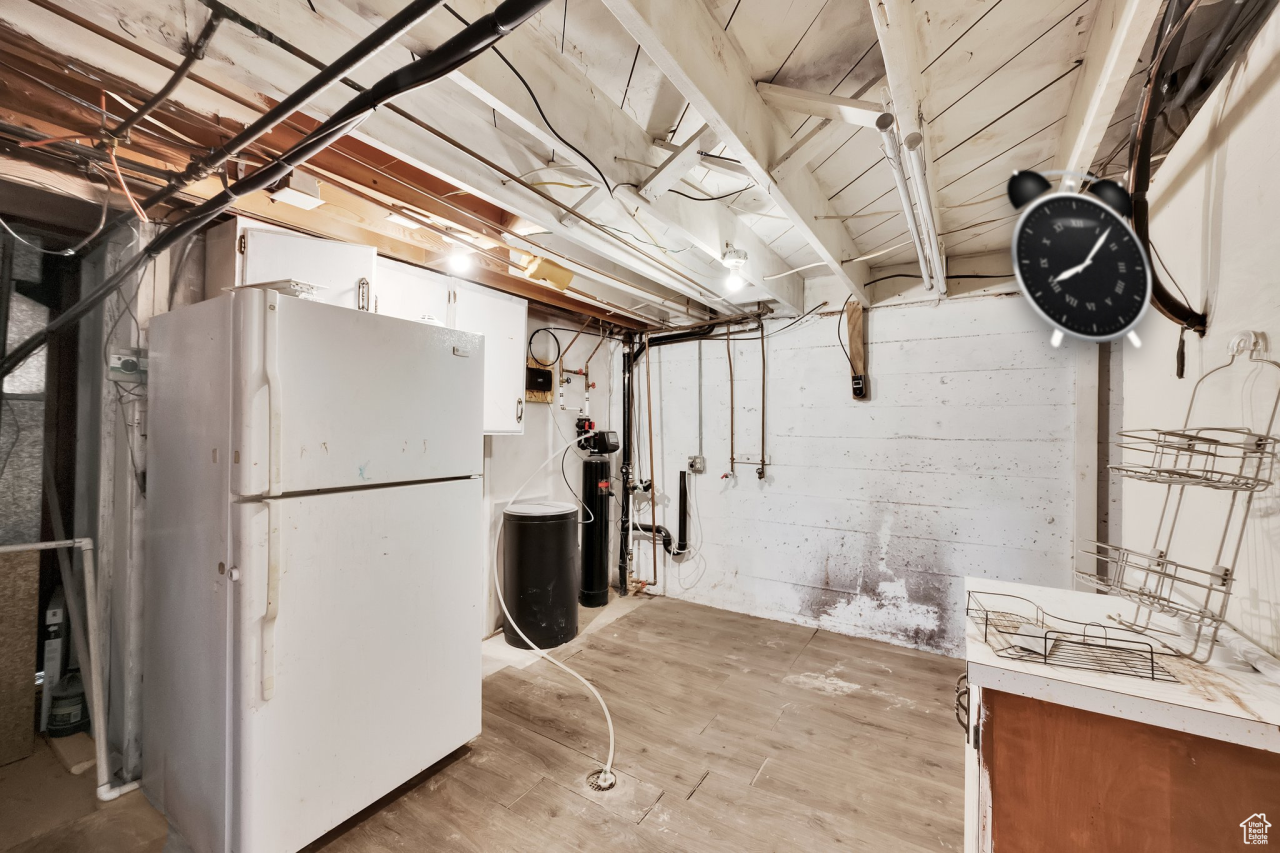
8:07
